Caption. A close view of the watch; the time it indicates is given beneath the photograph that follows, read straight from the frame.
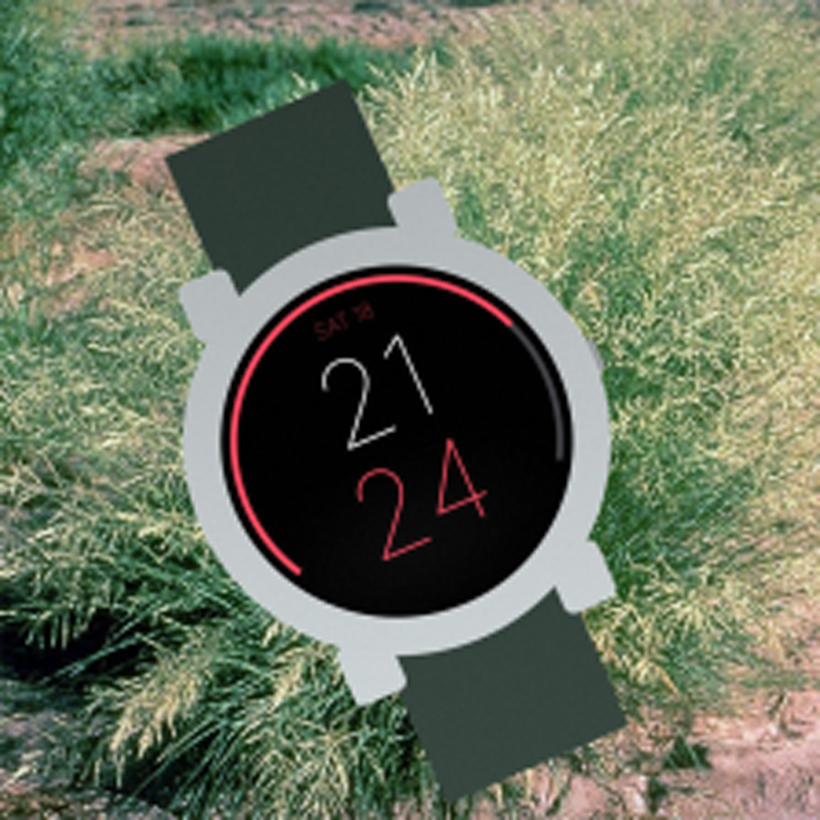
21:24
